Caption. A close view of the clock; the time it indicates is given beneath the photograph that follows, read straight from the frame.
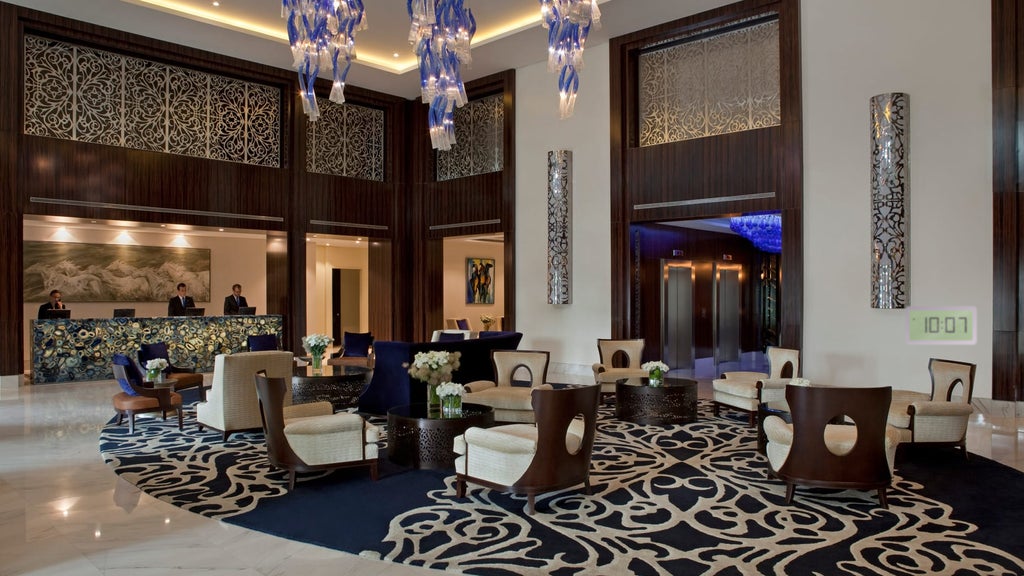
10:07
